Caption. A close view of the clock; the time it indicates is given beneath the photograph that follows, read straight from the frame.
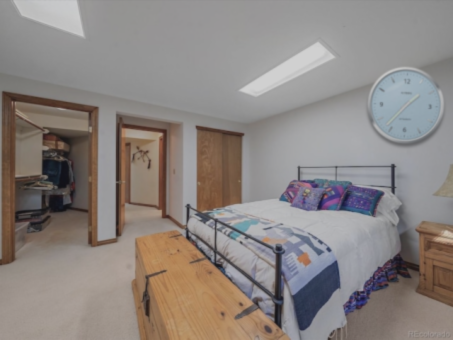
1:37
